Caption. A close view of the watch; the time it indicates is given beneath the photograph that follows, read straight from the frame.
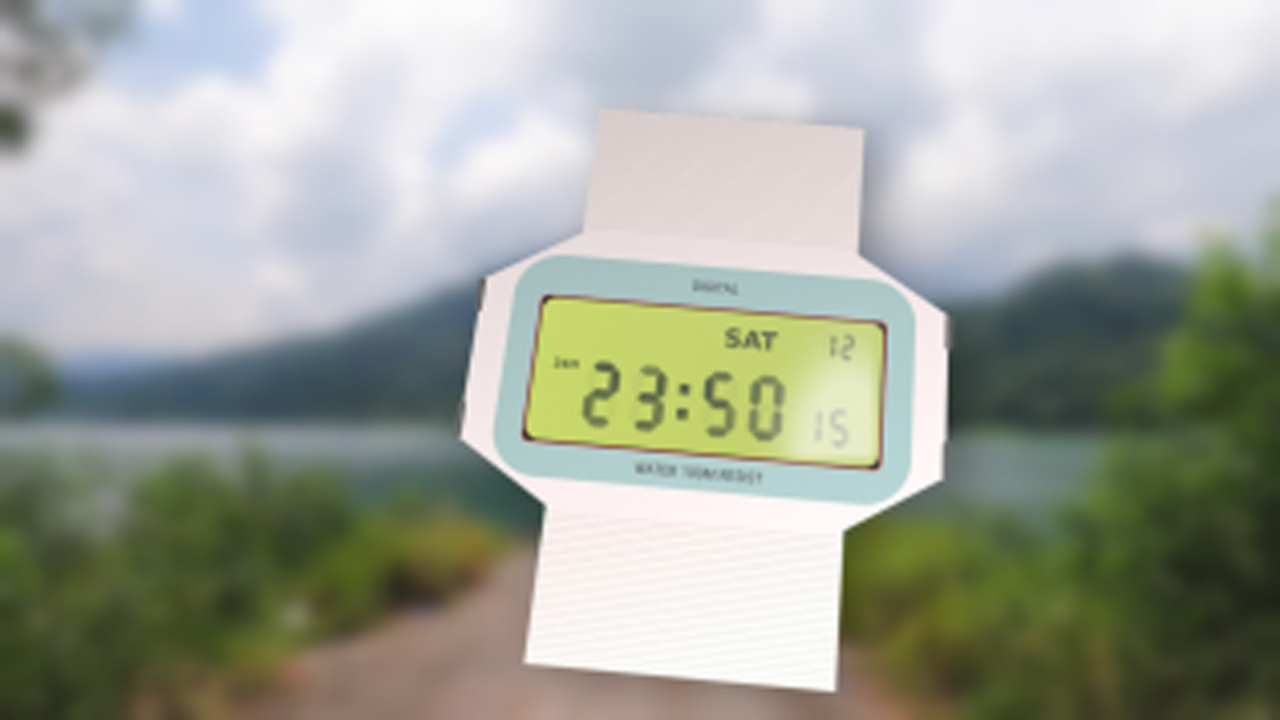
23:50:15
